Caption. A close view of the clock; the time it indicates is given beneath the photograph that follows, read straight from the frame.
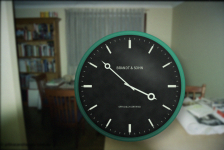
3:52
